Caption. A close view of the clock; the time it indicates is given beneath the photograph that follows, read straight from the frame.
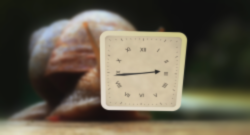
2:44
